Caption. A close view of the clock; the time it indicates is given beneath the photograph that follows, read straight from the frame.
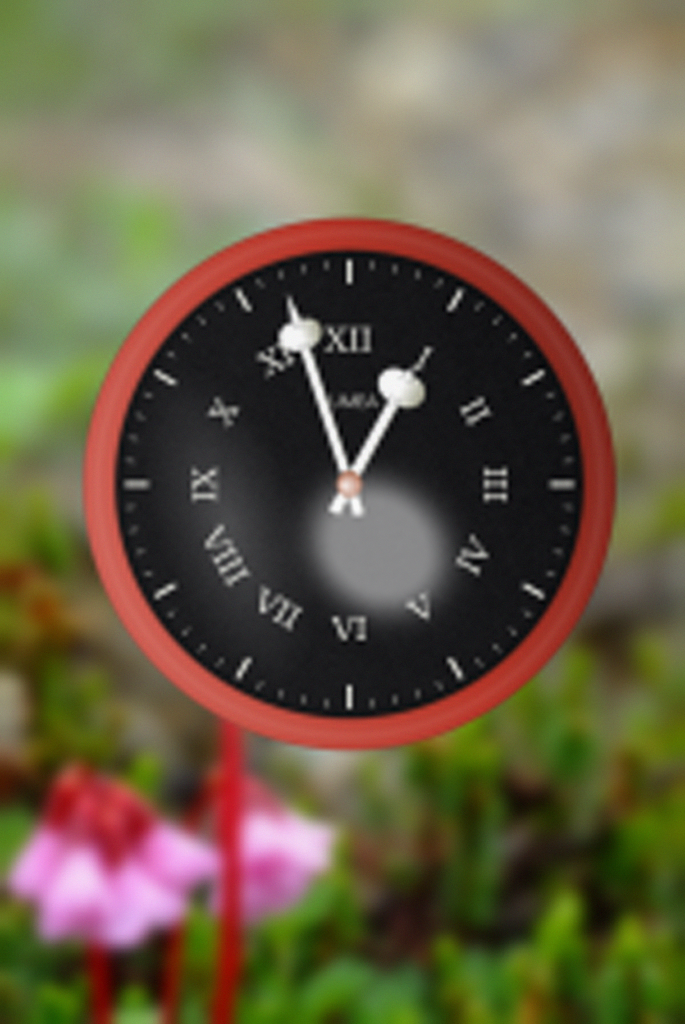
12:57
